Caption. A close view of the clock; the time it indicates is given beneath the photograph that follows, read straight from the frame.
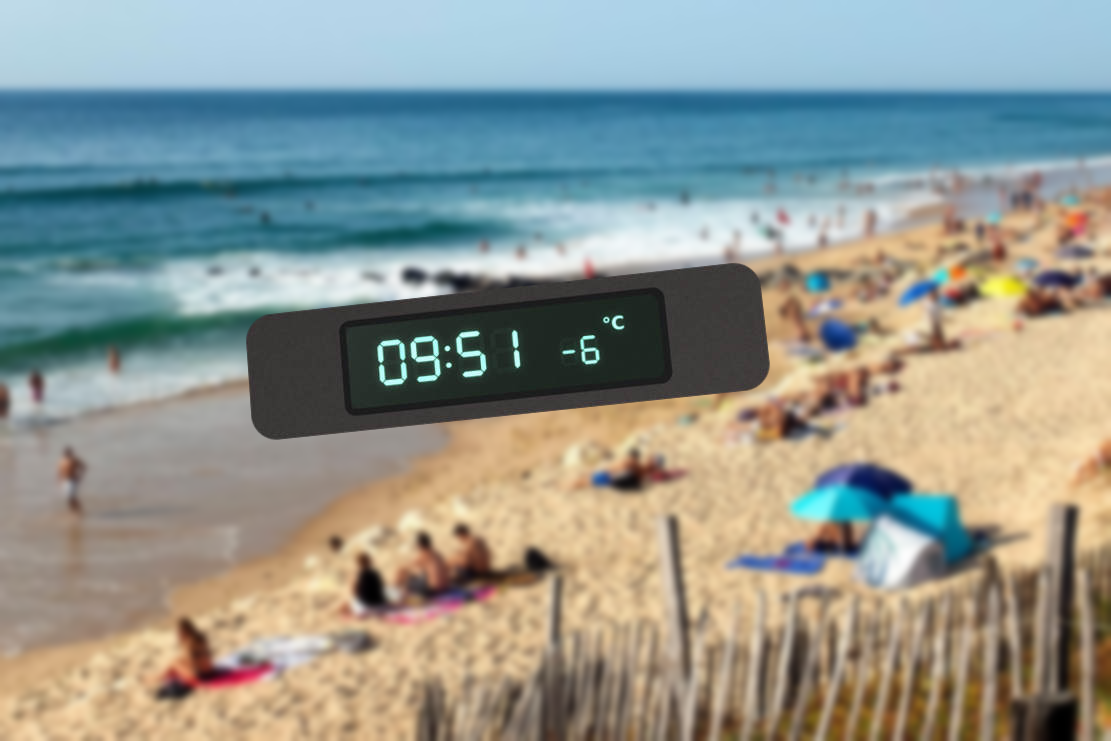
9:51
